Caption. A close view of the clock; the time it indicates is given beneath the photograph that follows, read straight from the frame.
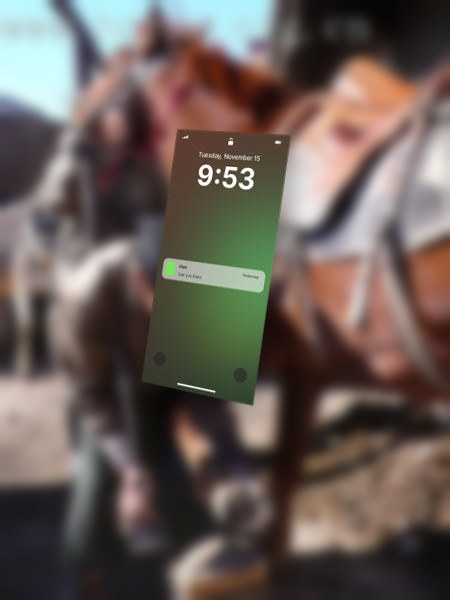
9:53
